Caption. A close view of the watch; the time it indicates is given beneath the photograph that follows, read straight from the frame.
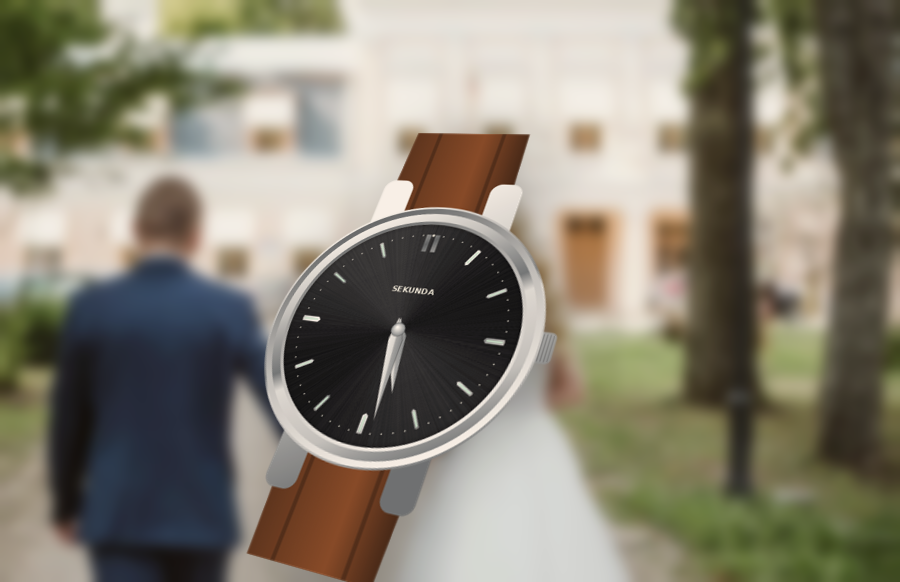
5:29
